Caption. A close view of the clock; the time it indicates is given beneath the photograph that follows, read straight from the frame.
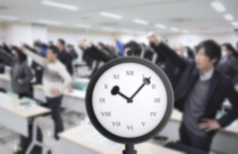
10:07
